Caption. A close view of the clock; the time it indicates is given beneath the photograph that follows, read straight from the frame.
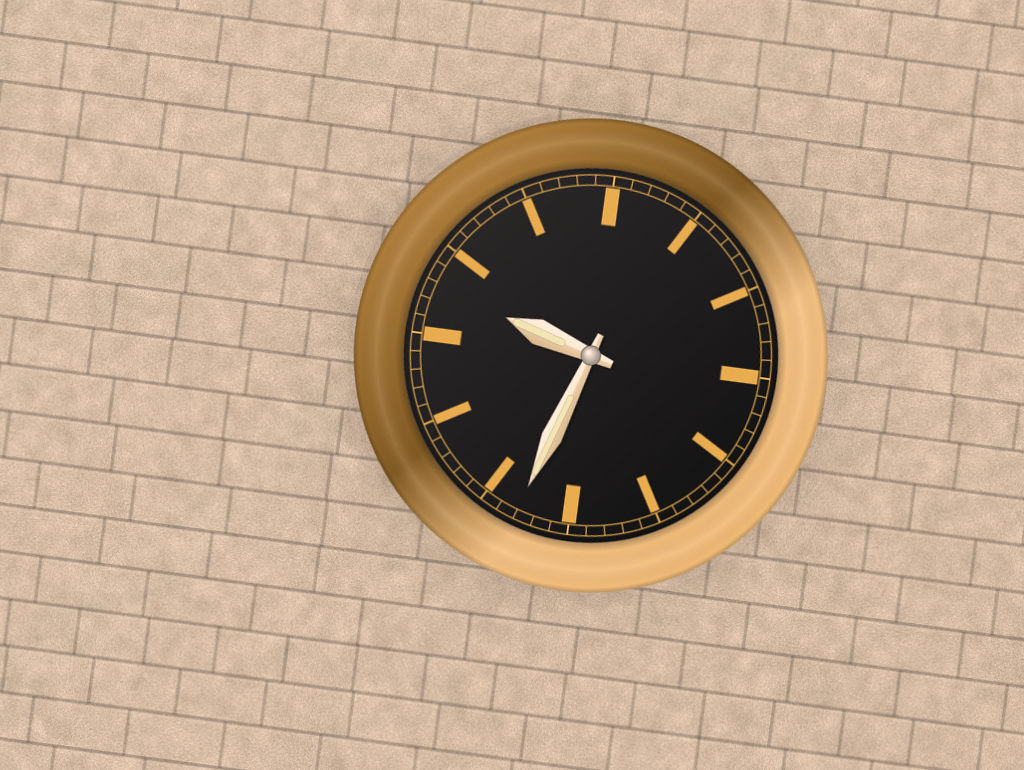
9:33
